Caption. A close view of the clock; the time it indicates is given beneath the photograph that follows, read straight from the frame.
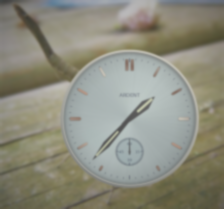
1:37
